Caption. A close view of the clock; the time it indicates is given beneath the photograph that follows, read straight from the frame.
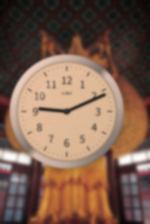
9:11
